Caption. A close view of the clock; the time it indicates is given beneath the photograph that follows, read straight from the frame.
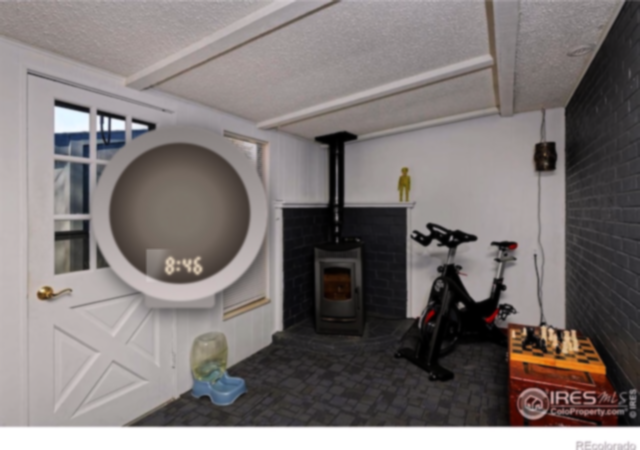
8:46
